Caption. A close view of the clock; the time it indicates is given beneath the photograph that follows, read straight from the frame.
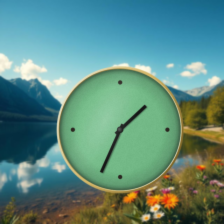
1:34
